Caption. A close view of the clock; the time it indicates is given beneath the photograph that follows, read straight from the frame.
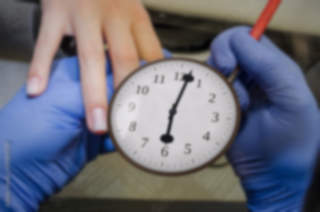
6:02
